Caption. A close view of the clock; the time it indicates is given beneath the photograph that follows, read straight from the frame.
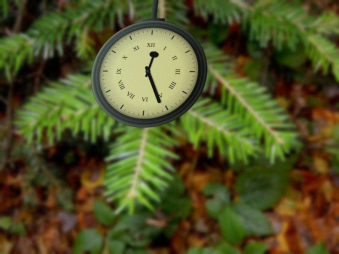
12:26
